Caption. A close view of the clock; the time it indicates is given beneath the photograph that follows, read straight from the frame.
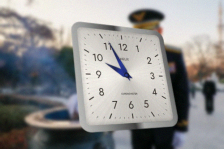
9:56
